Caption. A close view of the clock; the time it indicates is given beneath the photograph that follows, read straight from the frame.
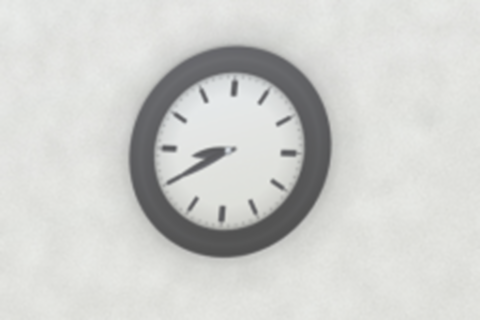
8:40
